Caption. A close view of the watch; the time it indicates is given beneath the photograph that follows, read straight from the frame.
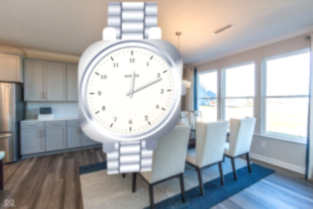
12:11
